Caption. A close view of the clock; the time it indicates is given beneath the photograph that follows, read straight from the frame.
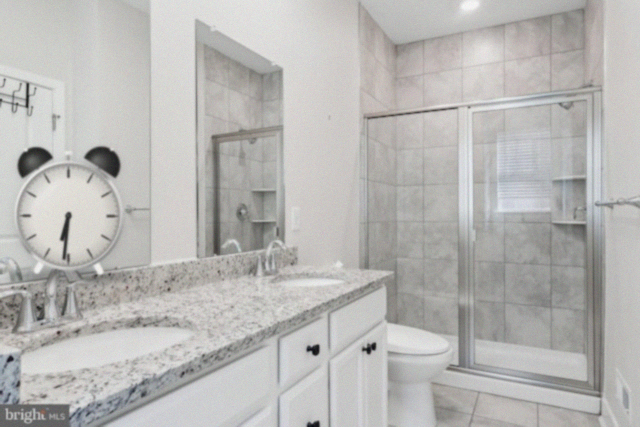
6:31
